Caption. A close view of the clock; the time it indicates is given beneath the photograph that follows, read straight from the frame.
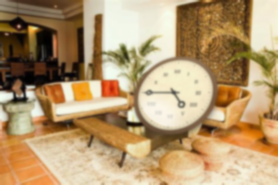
4:45
